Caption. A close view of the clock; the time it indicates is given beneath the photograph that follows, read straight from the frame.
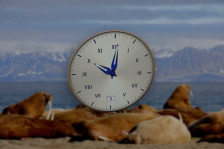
10:01
